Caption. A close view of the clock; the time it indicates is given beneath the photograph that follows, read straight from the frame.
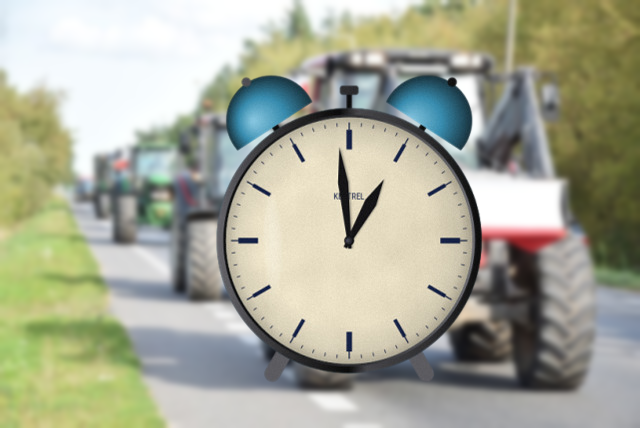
12:59
